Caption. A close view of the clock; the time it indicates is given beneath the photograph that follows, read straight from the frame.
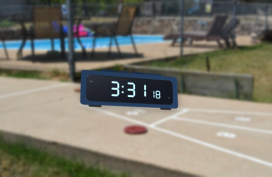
3:31:18
